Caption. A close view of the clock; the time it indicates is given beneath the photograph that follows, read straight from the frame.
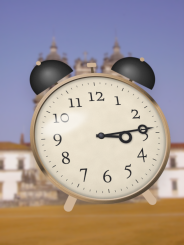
3:14
